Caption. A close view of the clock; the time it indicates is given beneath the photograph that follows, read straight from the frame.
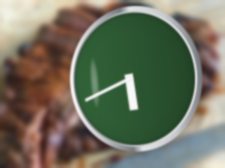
5:41
